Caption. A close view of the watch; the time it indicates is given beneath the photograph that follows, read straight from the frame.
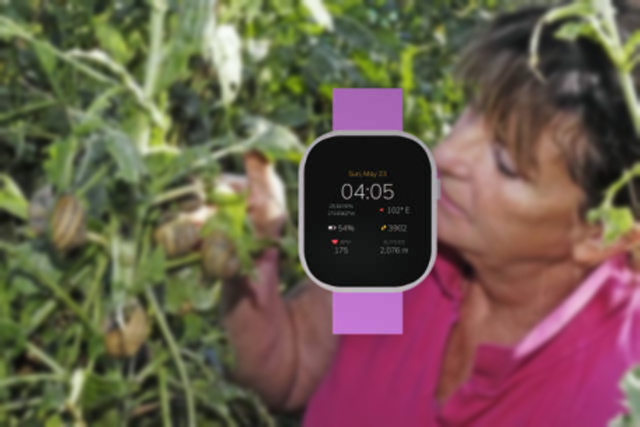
4:05
